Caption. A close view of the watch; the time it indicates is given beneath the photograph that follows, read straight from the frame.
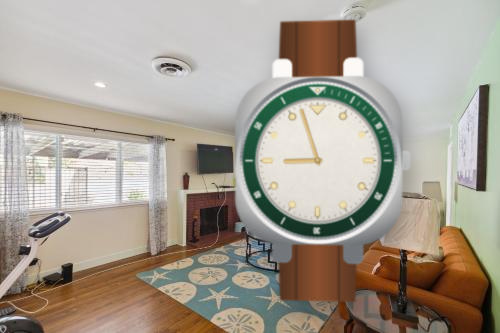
8:57
